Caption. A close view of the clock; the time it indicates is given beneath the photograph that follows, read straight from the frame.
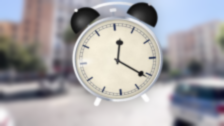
12:21
